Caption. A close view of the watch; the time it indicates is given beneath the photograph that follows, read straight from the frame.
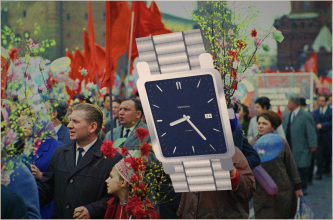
8:25
